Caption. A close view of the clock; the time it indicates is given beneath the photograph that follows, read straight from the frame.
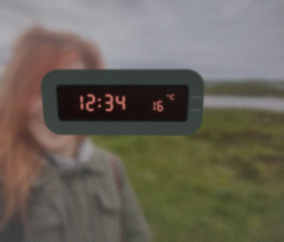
12:34
